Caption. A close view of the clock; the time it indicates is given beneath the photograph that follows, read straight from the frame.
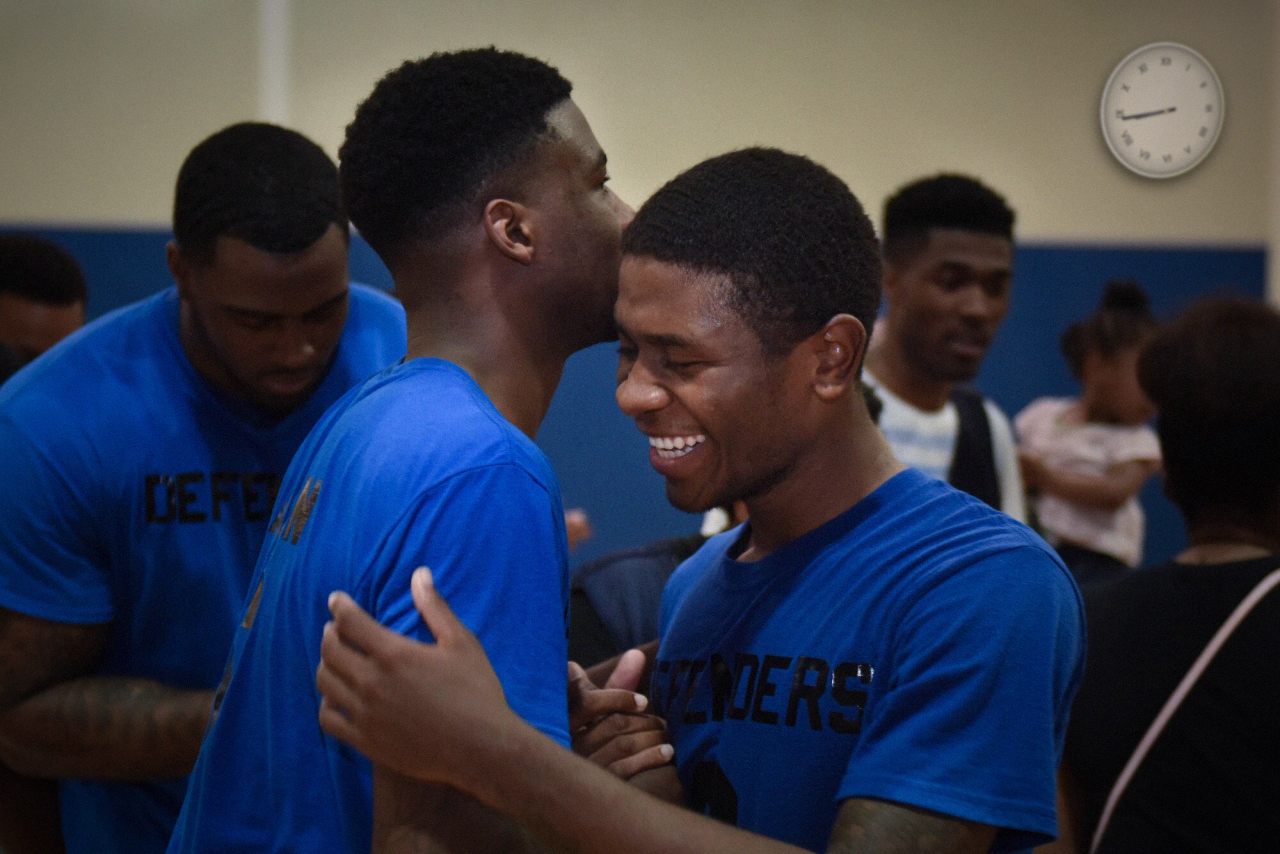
8:44
